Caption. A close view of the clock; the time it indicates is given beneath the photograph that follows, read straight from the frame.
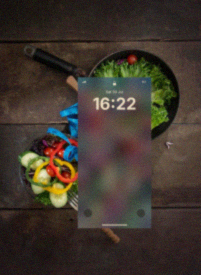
16:22
